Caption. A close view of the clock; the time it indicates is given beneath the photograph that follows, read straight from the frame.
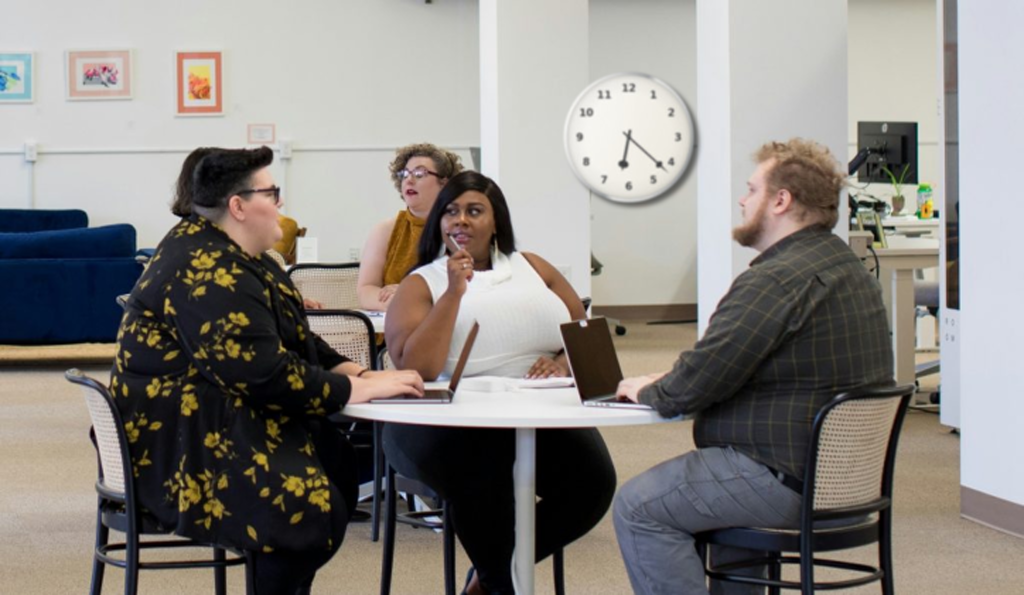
6:22
